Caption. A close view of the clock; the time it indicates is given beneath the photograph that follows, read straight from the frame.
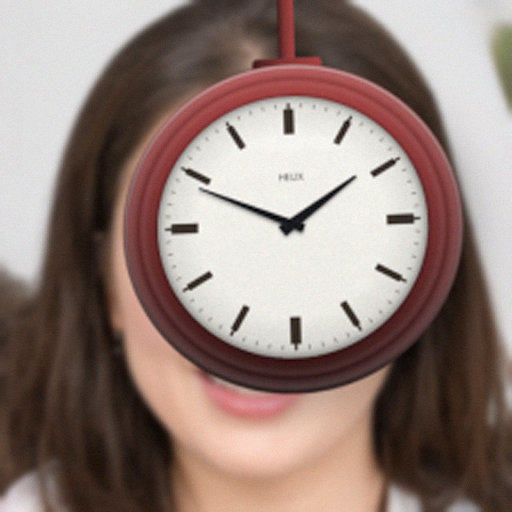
1:49
